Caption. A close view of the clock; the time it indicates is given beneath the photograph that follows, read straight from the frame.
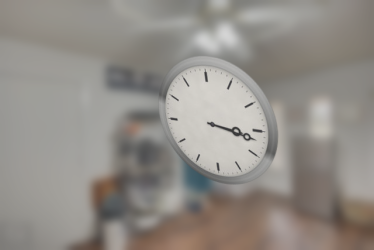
3:17
